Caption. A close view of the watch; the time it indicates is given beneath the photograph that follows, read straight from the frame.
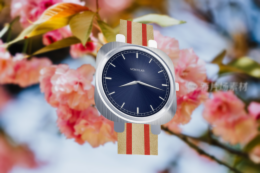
8:17
